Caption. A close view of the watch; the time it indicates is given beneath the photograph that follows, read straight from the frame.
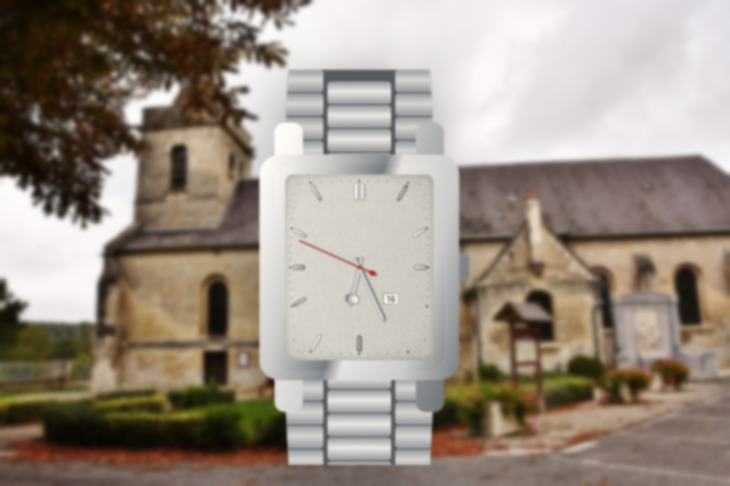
6:25:49
